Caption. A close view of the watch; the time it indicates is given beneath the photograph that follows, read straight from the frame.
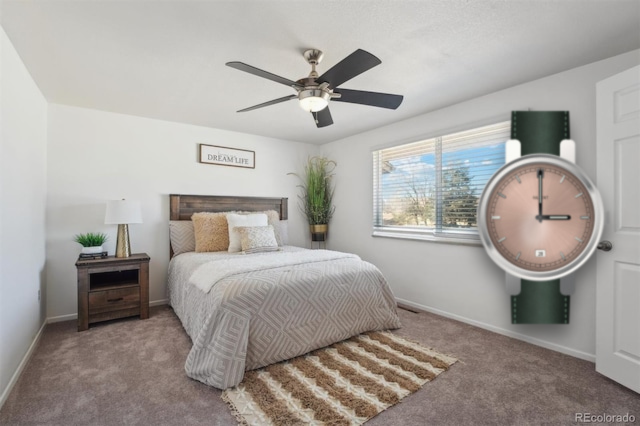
3:00
